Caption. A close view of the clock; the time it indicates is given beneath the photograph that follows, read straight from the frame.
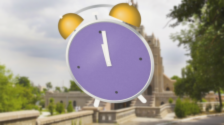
12:01
